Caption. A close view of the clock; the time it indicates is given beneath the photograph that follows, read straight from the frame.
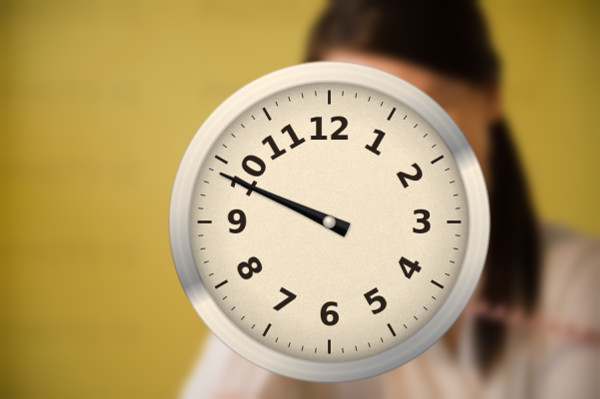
9:49
